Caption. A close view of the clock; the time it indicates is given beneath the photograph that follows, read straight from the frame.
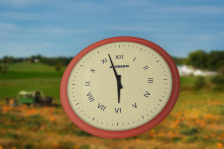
5:57
